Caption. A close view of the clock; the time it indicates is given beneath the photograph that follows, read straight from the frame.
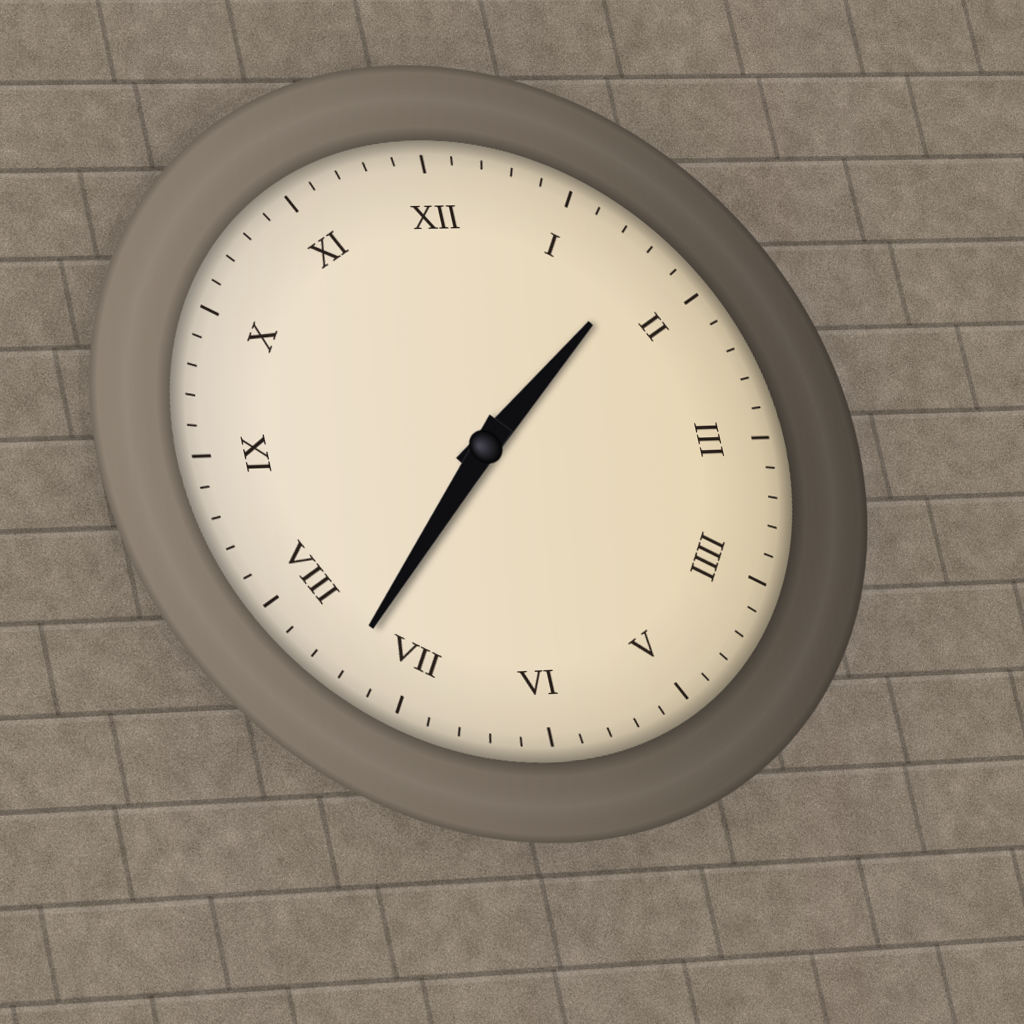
1:37
